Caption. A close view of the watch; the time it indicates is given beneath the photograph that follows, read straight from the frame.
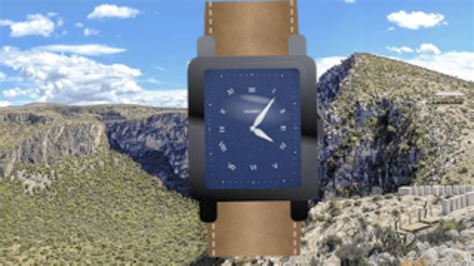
4:06
